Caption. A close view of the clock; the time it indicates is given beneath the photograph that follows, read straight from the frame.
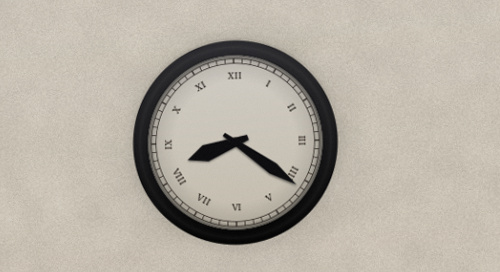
8:21
